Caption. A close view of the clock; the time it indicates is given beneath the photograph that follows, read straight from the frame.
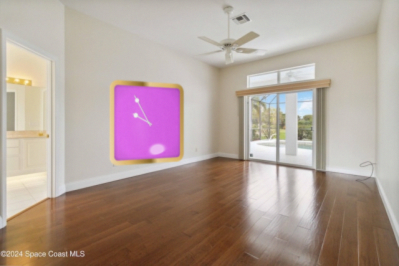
9:55
